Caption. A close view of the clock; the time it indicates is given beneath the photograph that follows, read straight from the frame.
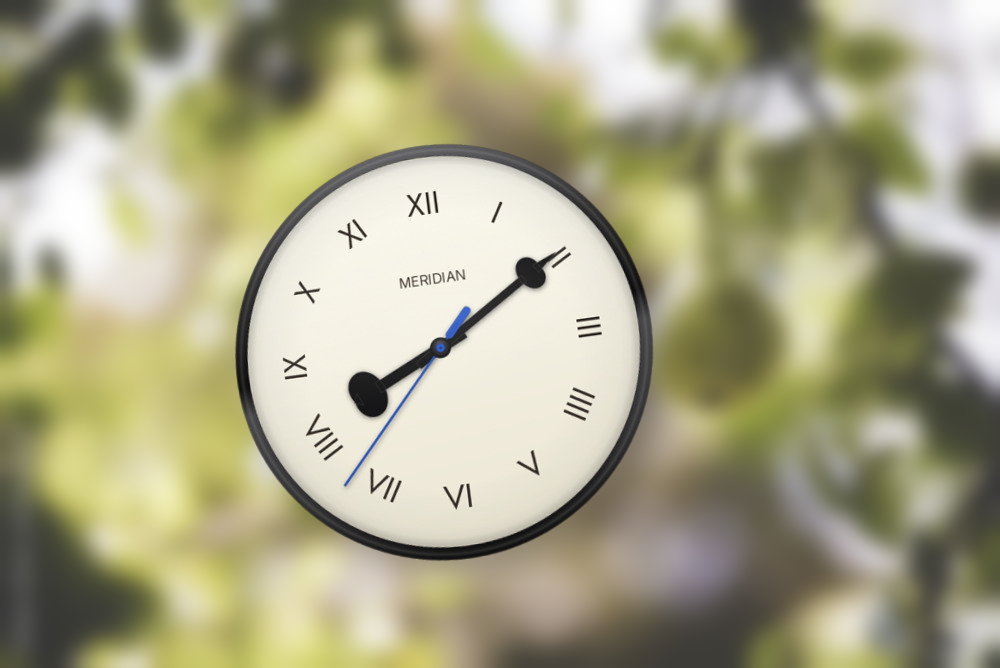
8:09:37
